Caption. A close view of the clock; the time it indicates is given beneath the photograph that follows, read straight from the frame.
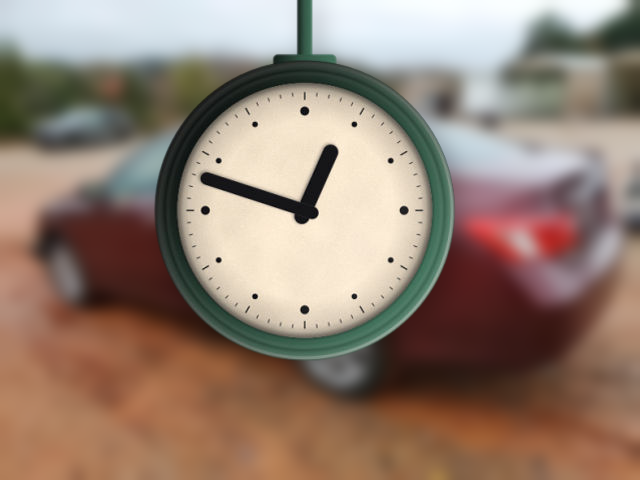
12:48
